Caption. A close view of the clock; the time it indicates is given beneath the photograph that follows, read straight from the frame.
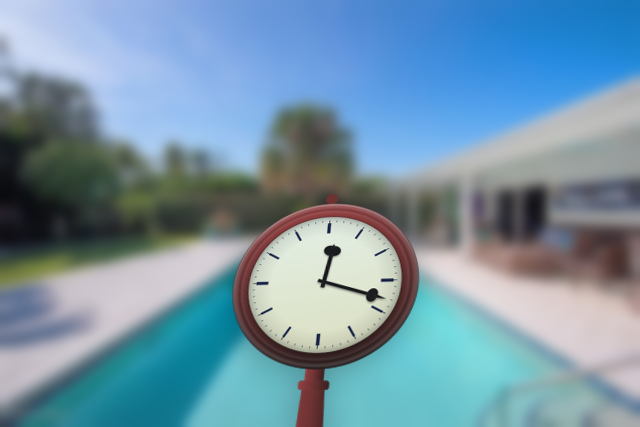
12:18
